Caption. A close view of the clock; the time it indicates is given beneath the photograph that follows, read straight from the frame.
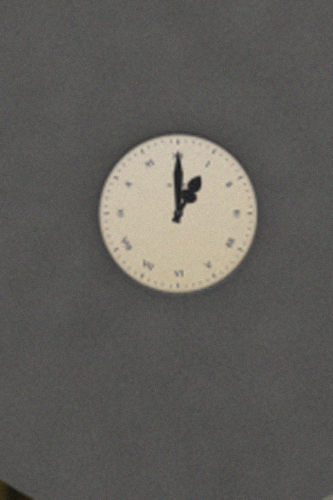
1:00
